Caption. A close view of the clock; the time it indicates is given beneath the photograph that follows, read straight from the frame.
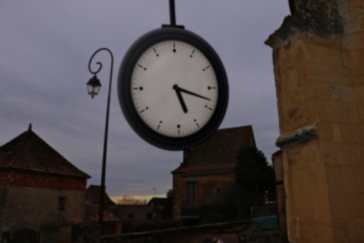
5:18
